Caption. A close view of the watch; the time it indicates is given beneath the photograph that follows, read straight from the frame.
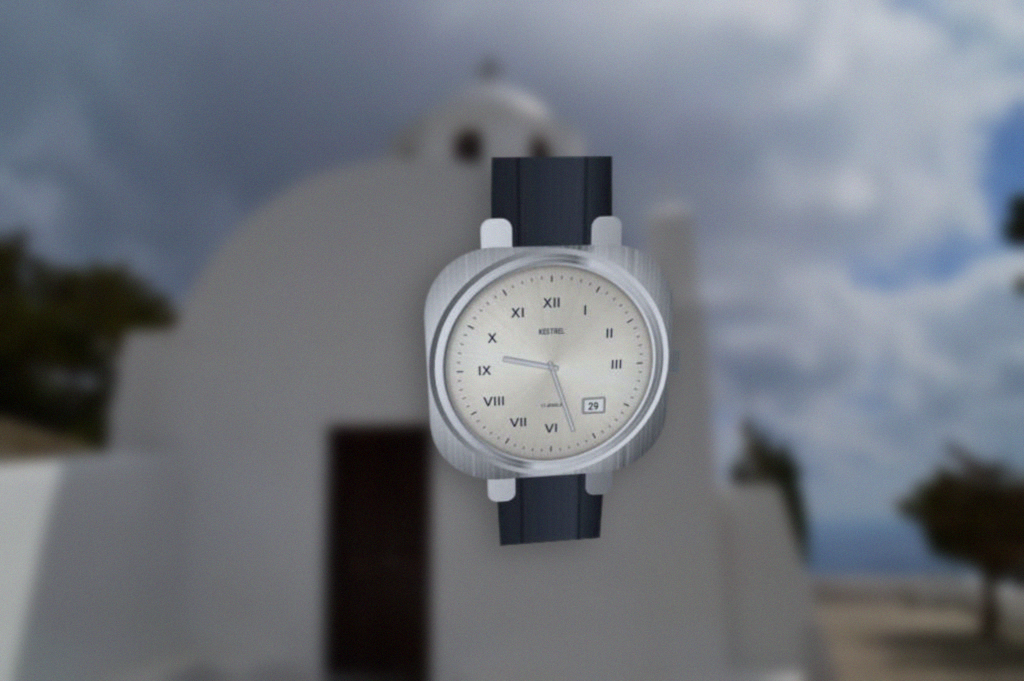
9:27
